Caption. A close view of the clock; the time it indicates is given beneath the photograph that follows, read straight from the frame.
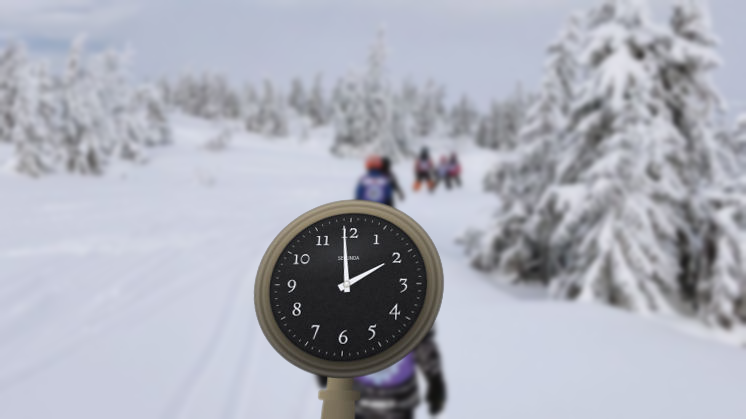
1:59
